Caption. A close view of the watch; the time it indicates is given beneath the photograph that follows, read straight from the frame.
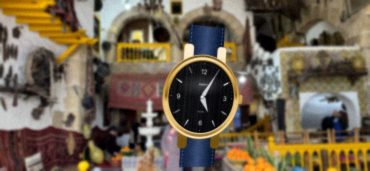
5:05
